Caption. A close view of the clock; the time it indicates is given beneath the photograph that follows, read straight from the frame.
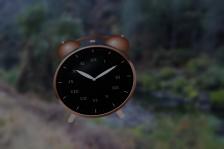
10:10
